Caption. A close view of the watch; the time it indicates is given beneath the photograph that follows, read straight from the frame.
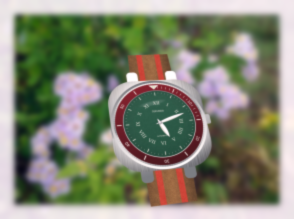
5:12
